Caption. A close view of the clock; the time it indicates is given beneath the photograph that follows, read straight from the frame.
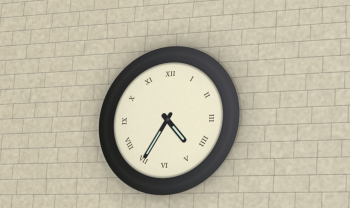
4:35
